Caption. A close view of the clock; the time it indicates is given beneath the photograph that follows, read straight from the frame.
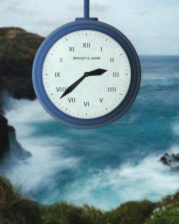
2:38
